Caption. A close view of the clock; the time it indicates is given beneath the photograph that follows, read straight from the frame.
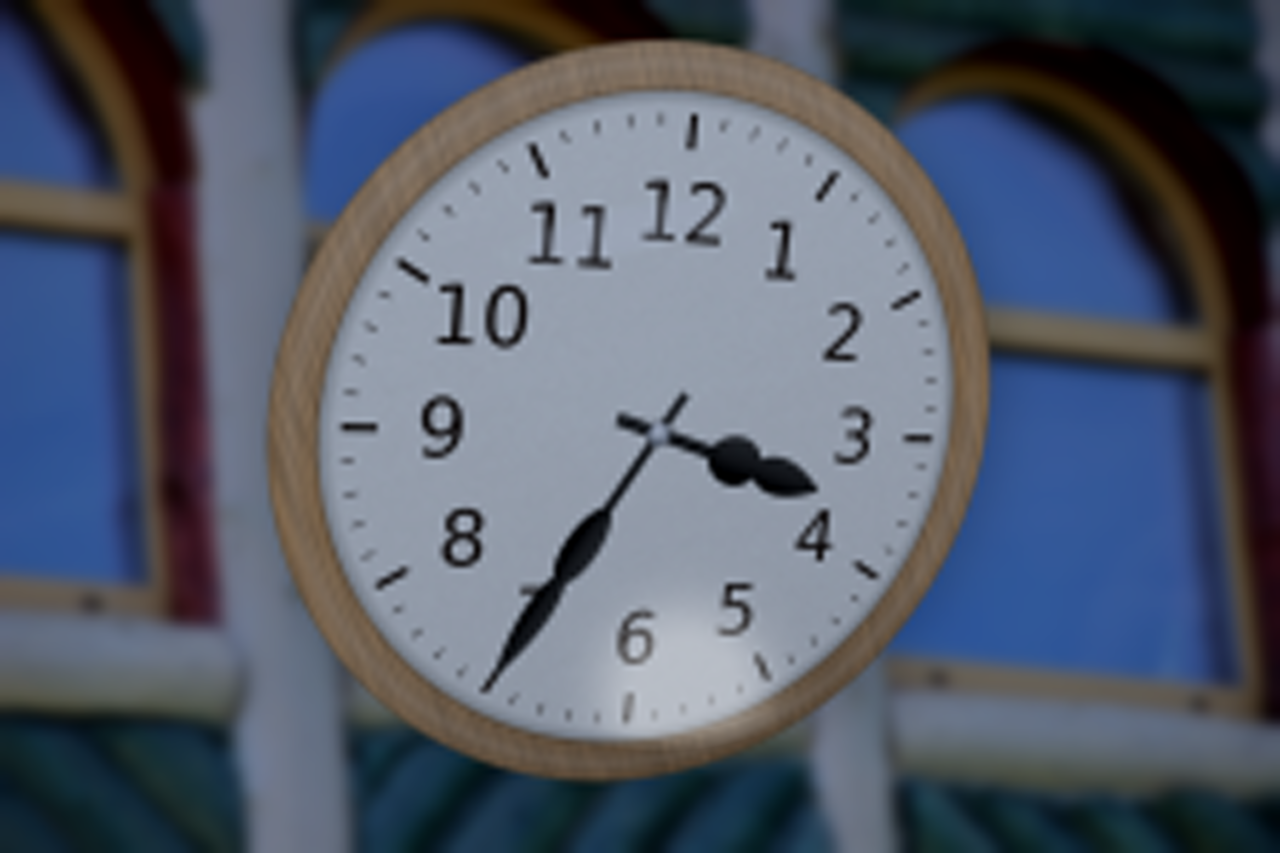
3:35
